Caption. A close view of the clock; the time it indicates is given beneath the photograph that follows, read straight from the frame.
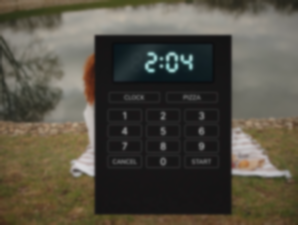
2:04
